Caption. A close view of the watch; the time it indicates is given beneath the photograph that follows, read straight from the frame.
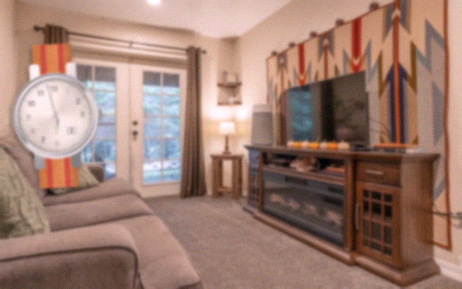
5:58
